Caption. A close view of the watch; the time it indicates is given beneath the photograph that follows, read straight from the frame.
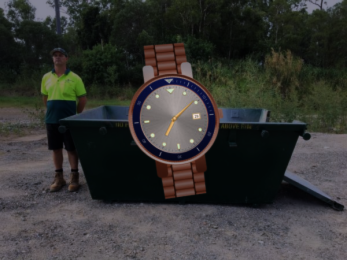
7:09
